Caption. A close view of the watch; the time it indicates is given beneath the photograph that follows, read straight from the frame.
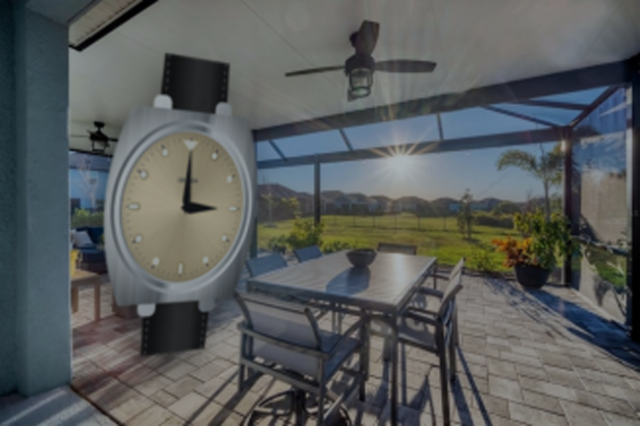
3:00
